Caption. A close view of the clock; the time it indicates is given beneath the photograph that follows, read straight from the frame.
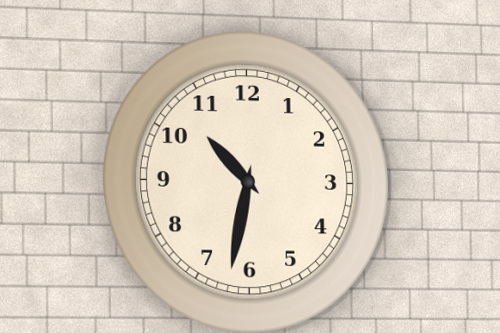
10:32
